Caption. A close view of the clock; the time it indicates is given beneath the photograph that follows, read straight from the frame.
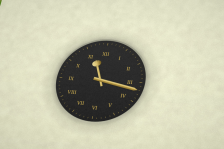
11:17
